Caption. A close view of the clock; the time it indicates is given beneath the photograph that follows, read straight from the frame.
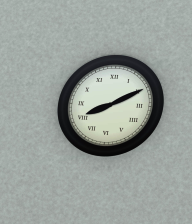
8:10
